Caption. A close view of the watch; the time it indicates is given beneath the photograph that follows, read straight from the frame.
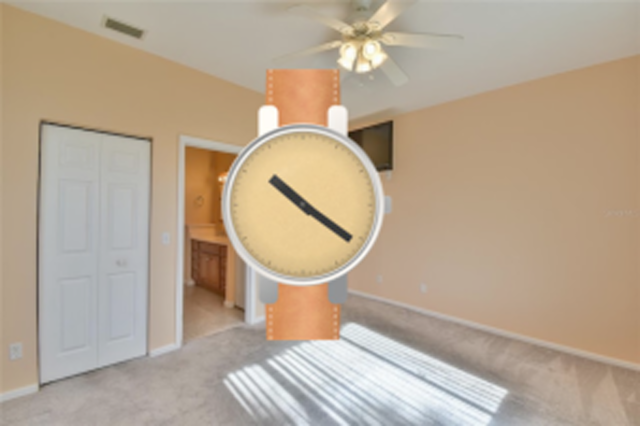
10:21
